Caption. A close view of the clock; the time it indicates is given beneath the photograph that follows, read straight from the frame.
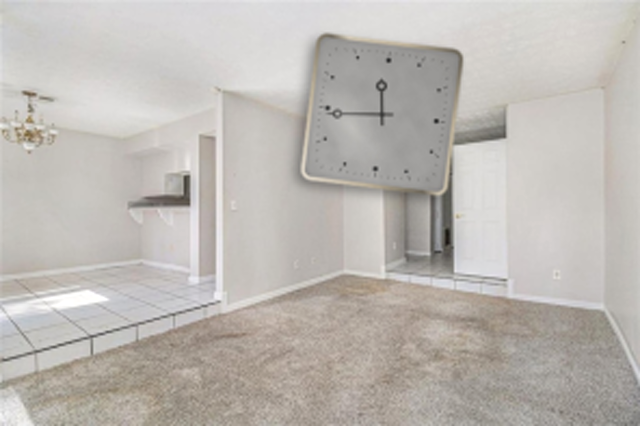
11:44
